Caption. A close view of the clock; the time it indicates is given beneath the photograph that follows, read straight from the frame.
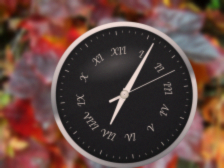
7:06:12
